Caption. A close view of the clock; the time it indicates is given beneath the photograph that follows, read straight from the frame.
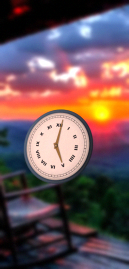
5:01
